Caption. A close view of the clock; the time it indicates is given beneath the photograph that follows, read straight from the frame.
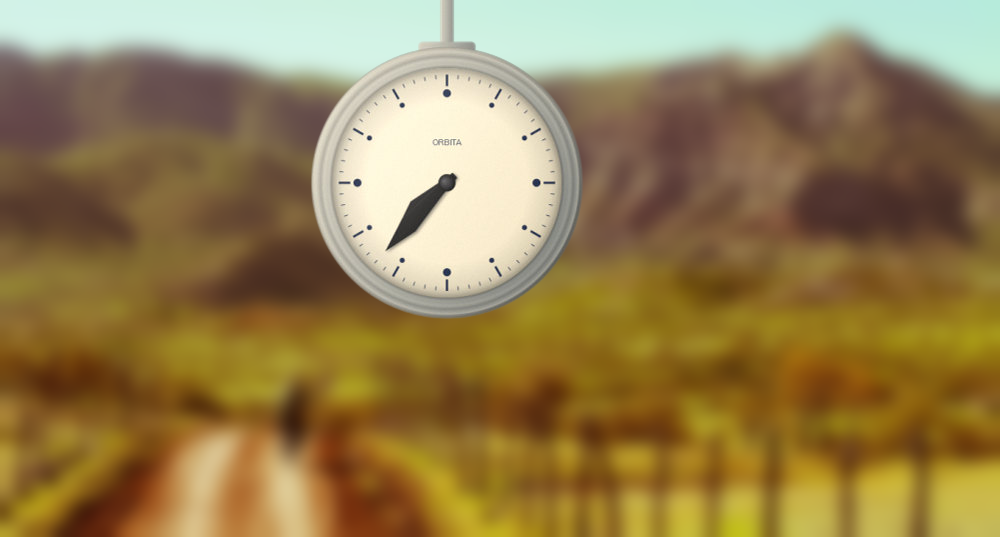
7:37
